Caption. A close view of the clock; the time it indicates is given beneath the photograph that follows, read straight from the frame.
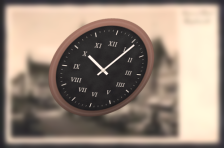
10:06
